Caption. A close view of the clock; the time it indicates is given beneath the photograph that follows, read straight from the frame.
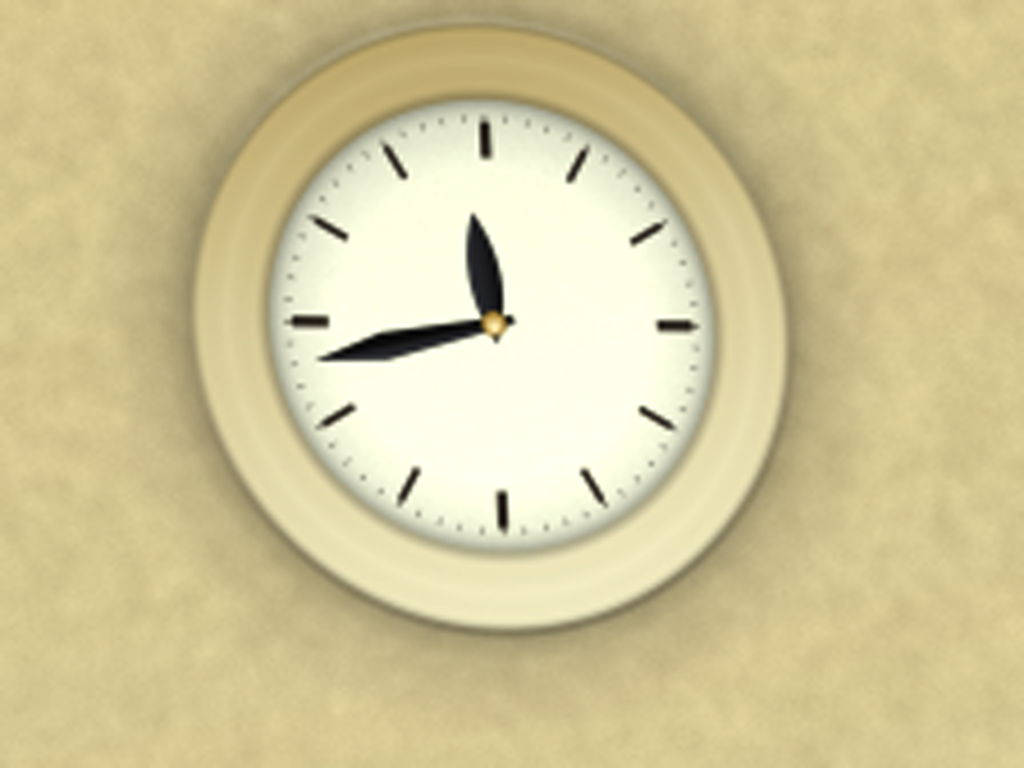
11:43
